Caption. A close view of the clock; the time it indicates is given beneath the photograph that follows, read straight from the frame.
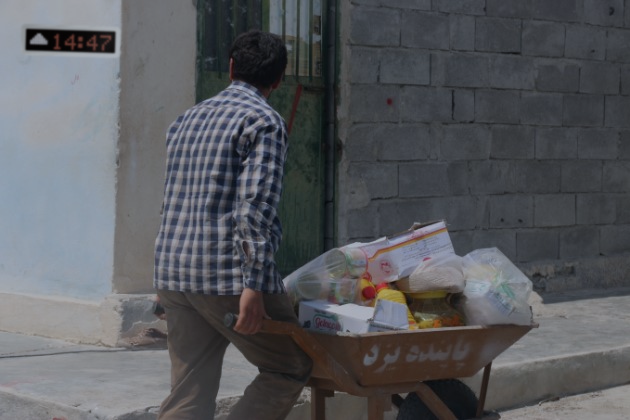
14:47
